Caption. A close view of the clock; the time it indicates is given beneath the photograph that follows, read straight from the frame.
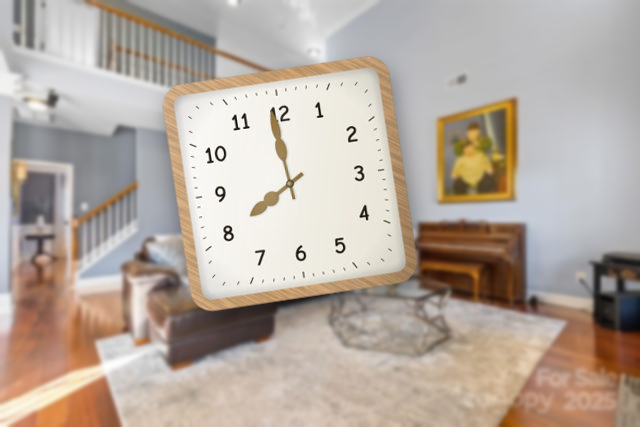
7:59
